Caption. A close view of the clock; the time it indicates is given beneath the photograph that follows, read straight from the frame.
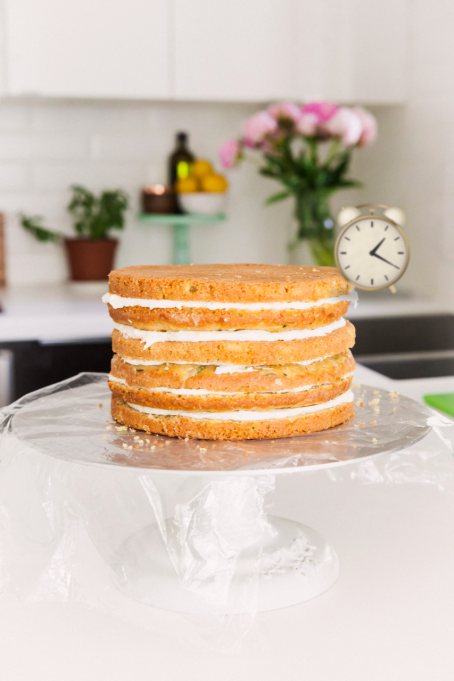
1:20
